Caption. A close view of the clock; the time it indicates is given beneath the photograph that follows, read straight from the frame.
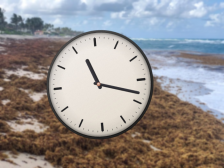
11:18
